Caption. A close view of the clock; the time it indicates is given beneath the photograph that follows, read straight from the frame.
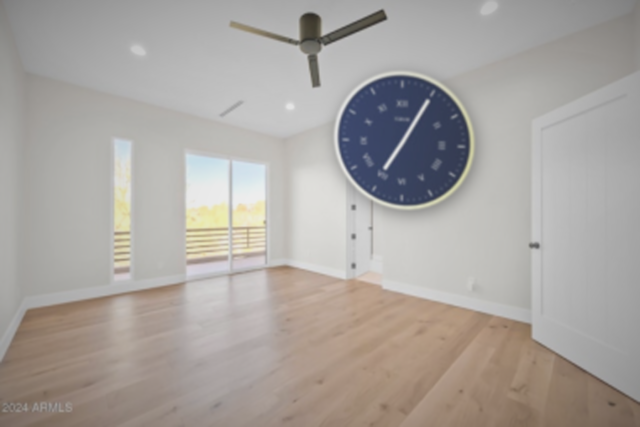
7:05
